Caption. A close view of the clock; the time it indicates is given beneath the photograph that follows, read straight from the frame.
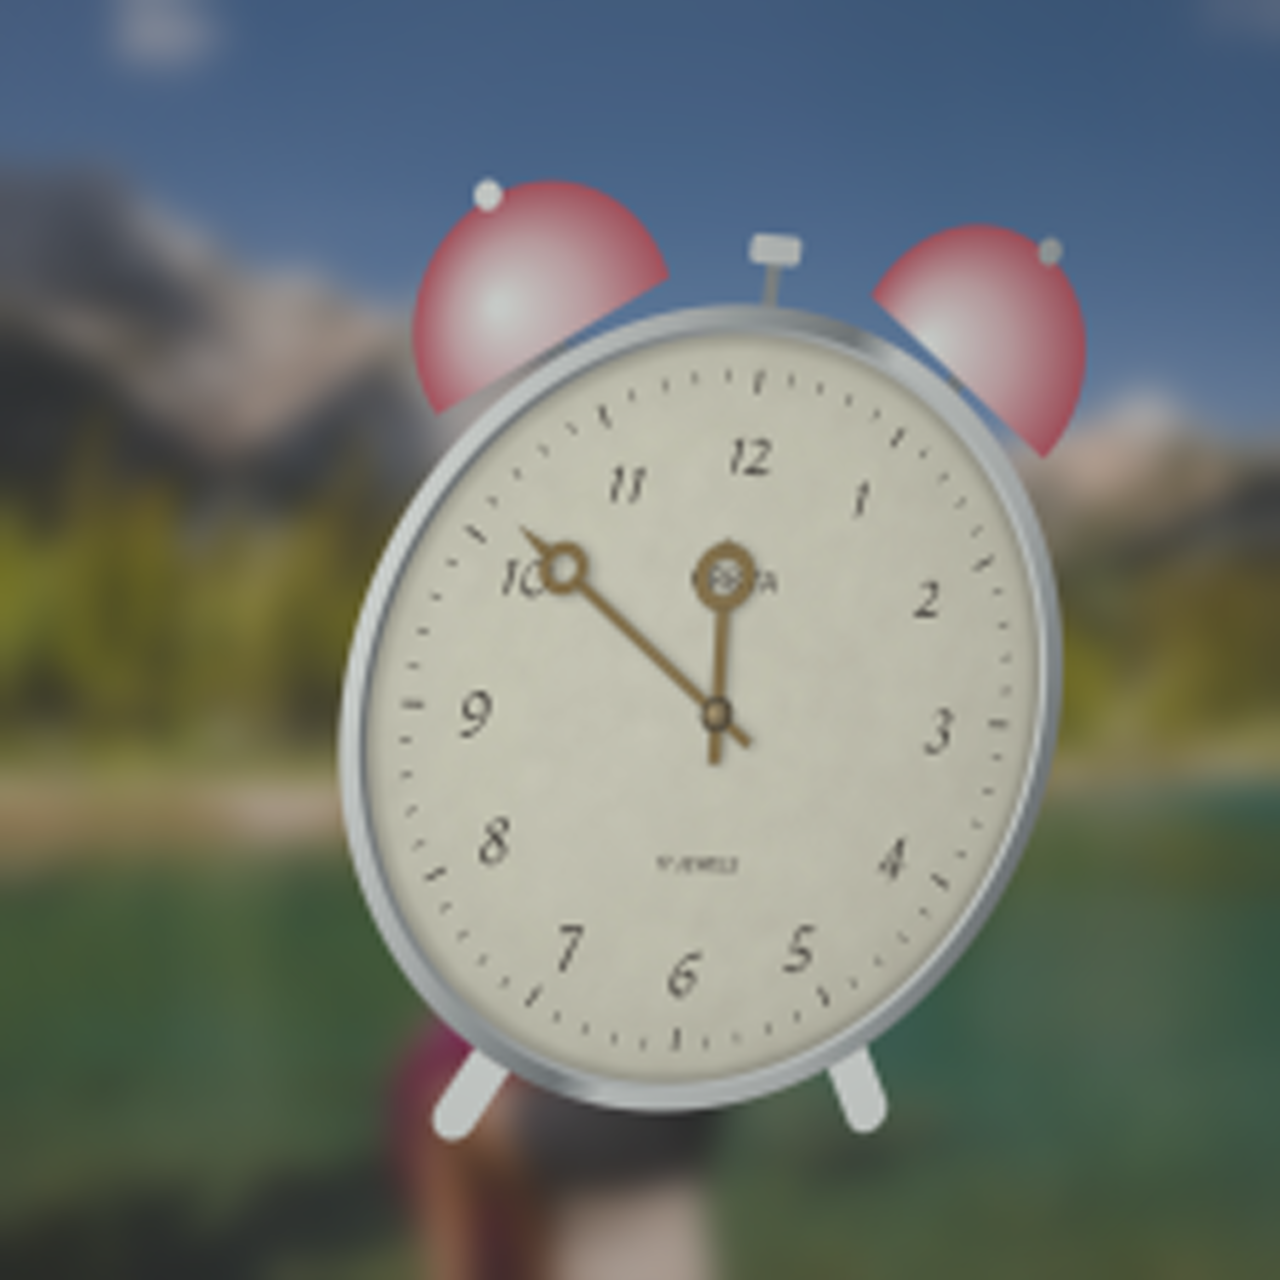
11:51
